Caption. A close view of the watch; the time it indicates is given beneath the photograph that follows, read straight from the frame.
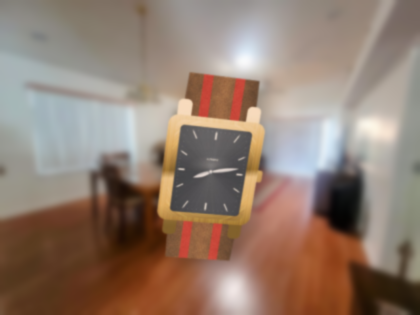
8:13
